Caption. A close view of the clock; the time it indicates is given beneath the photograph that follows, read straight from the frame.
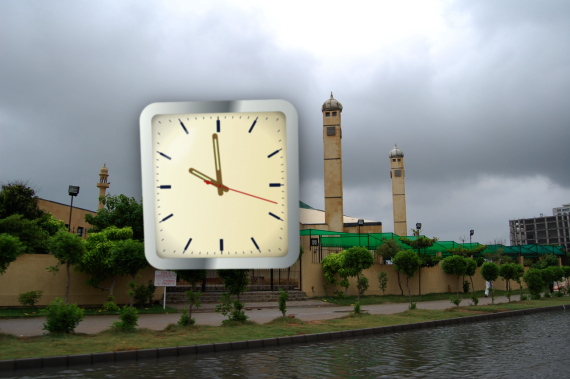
9:59:18
